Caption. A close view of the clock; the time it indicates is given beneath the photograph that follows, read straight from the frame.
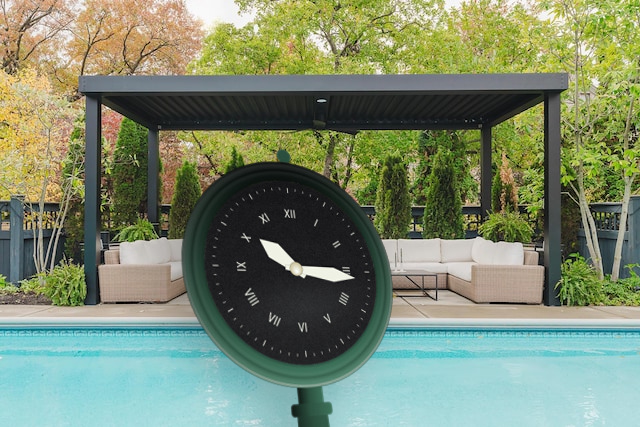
10:16
